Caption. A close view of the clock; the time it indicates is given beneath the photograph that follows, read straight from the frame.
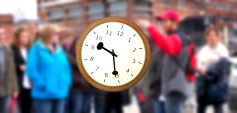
9:26
